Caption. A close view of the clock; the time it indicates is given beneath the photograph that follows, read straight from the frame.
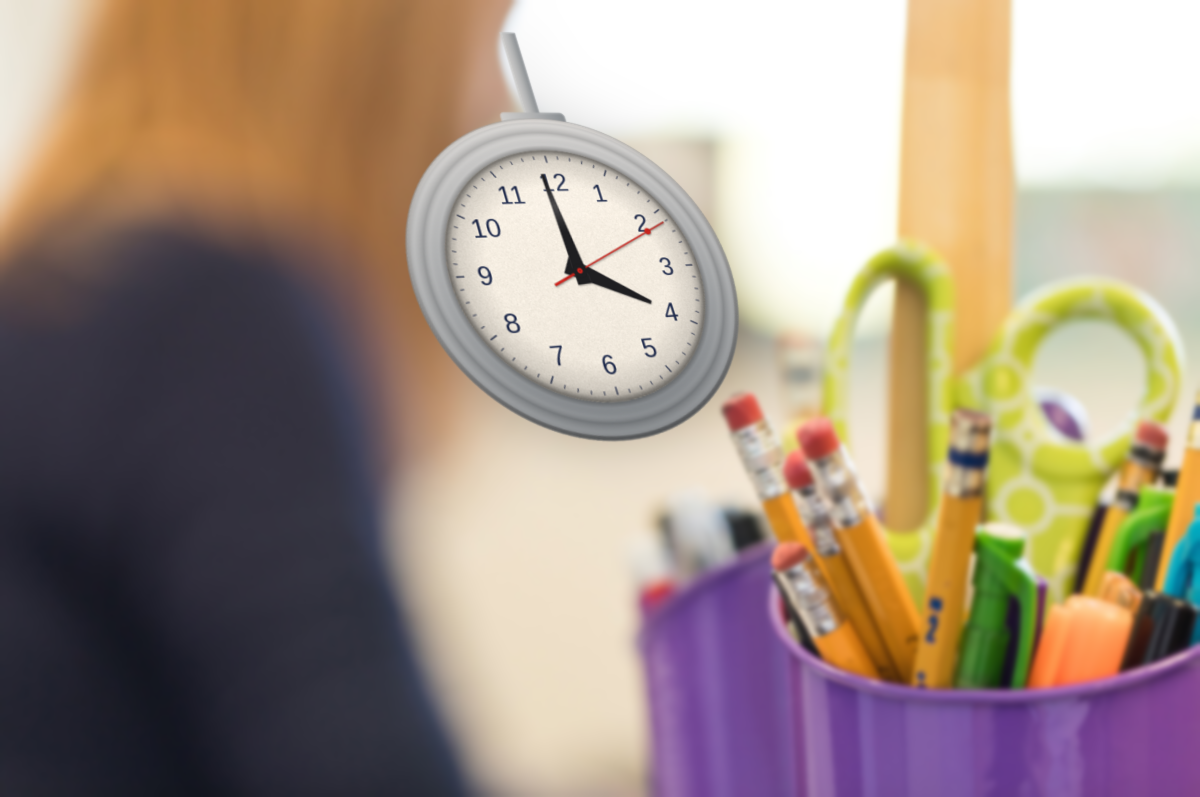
3:59:11
